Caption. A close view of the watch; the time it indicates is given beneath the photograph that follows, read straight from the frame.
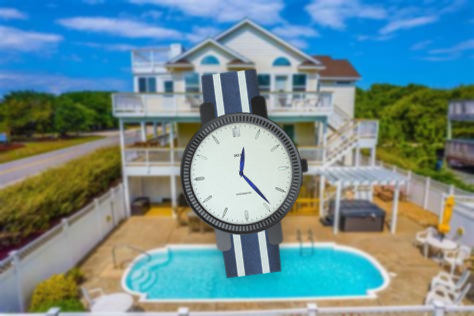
12:24
